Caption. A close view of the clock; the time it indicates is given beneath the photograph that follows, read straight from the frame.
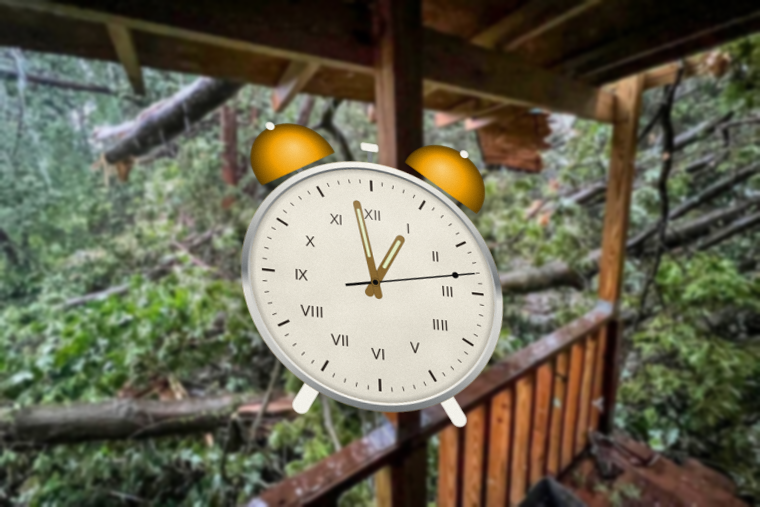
12:58:13
